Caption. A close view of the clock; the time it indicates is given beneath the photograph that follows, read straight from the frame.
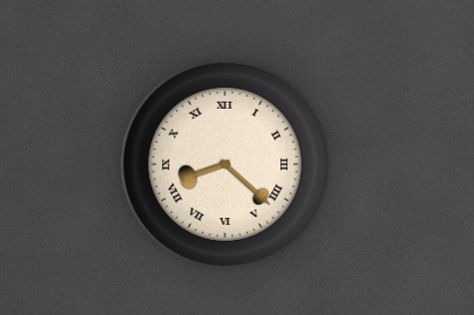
8:22
